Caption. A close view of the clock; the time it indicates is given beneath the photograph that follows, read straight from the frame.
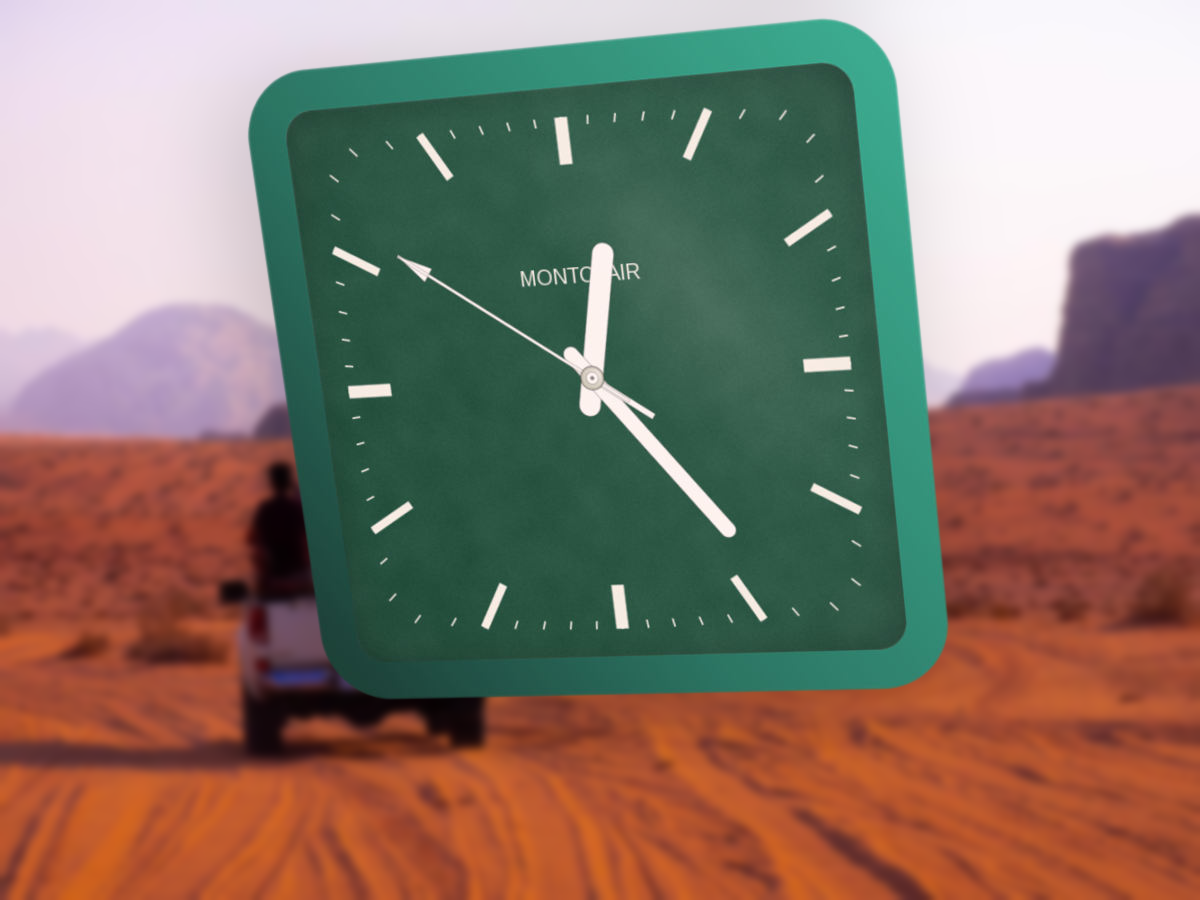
12:23:51
